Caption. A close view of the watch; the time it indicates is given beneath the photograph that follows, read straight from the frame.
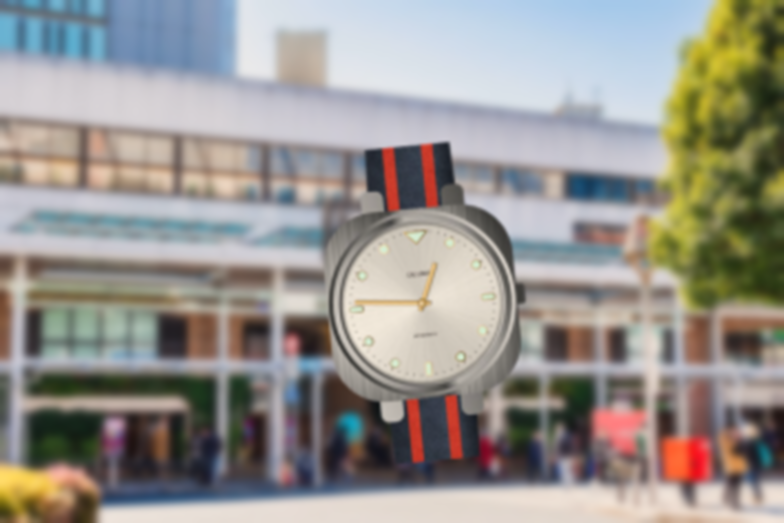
12:46
